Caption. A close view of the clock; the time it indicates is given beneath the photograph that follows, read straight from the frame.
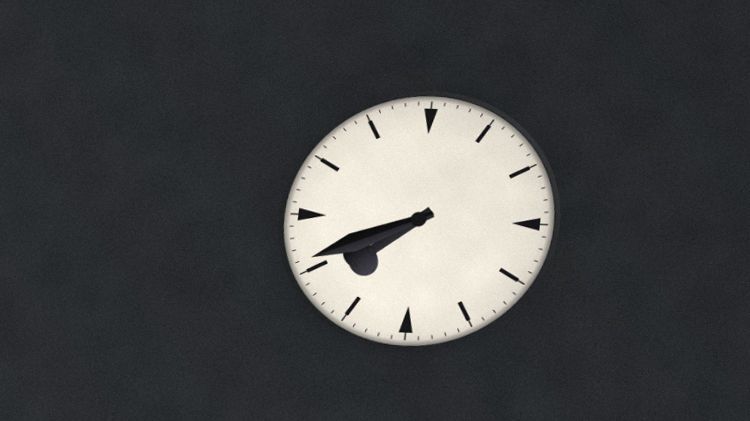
7:41
